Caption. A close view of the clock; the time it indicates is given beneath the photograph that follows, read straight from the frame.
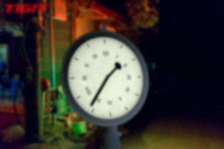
1:36
